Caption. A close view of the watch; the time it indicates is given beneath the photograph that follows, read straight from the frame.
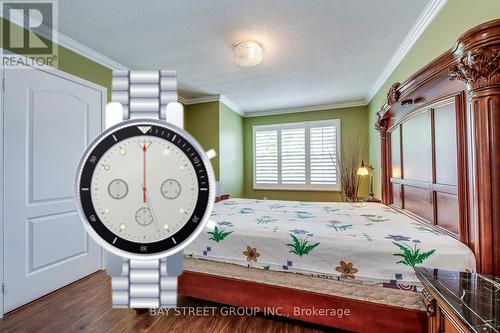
5:27
